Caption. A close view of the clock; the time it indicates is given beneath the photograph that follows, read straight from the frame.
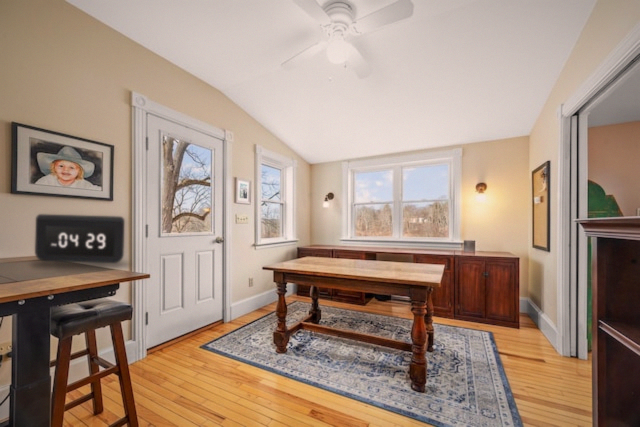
4:29
